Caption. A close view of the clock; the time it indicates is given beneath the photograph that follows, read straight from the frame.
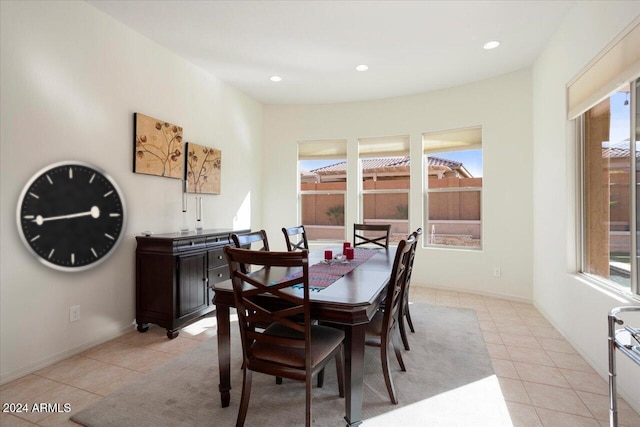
2:44
